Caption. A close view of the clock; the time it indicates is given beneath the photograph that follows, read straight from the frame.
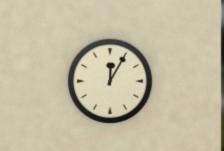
12:05
